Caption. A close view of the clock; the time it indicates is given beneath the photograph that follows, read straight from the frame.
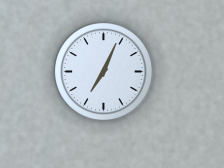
7:04
